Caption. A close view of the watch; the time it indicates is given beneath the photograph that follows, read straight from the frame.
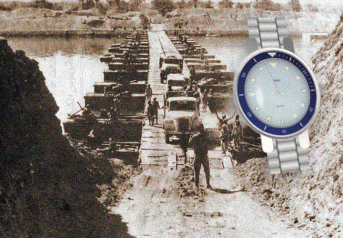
1:57
